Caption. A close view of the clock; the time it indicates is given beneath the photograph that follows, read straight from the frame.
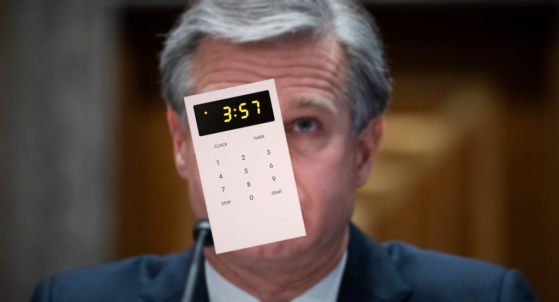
3:57
